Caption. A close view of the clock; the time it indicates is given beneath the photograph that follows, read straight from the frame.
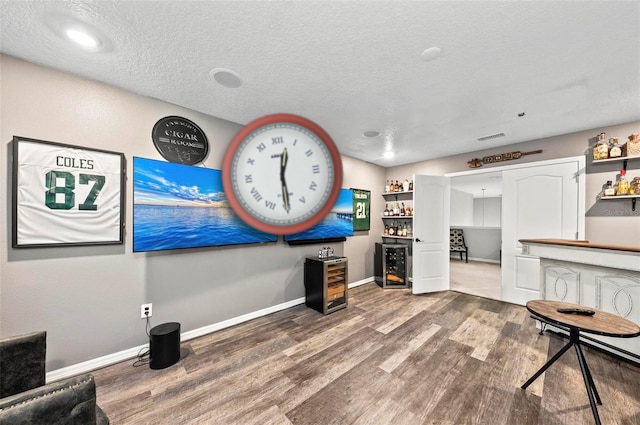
12:30
